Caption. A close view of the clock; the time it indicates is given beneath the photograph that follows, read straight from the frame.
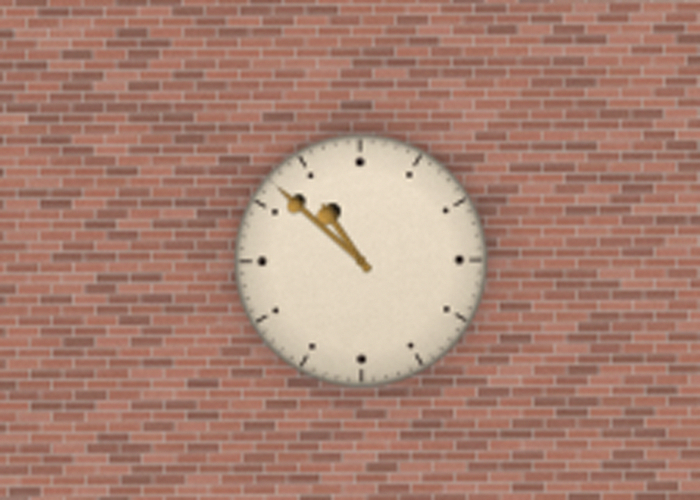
10:52
